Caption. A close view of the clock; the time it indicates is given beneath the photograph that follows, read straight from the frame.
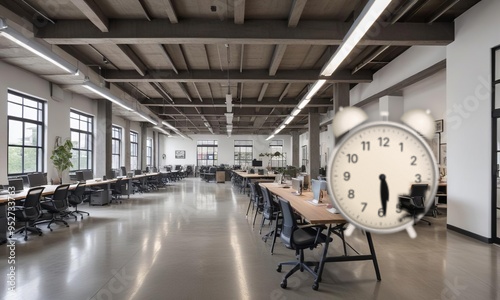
5:29
